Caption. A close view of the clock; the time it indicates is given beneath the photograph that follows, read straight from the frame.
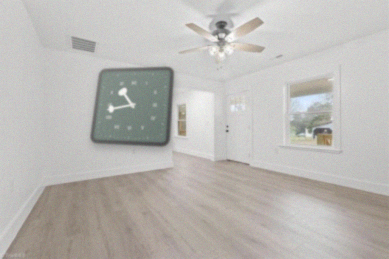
10:43
